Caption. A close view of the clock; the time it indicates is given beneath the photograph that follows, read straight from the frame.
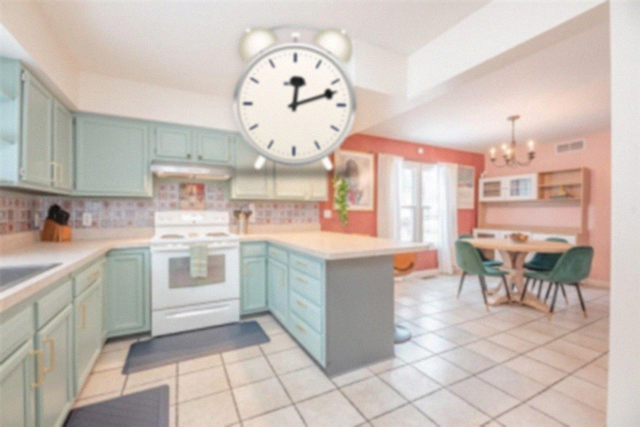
12:12
